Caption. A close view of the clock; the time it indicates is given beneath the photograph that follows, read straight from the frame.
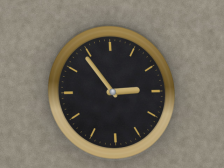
2:54
